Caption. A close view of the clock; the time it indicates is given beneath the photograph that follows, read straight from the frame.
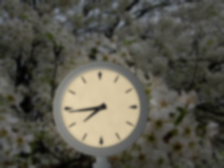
7:44
